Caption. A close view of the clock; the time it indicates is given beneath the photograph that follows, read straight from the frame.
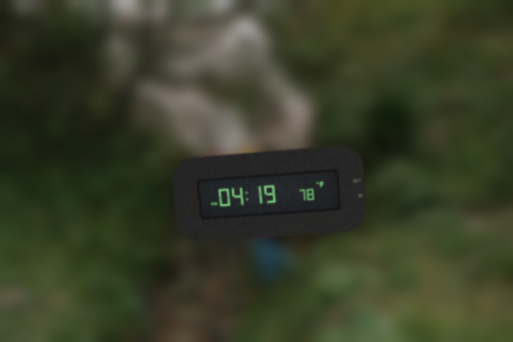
4:19
